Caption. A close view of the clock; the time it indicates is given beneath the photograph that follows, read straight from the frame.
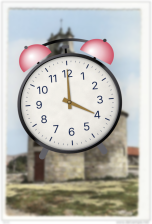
4:00
